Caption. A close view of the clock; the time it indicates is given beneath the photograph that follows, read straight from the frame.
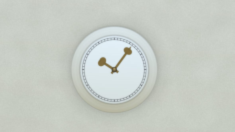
10:06
